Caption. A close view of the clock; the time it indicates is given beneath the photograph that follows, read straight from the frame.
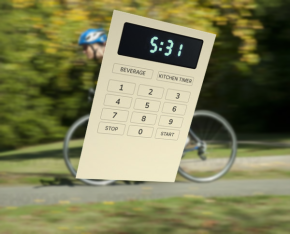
5:31
